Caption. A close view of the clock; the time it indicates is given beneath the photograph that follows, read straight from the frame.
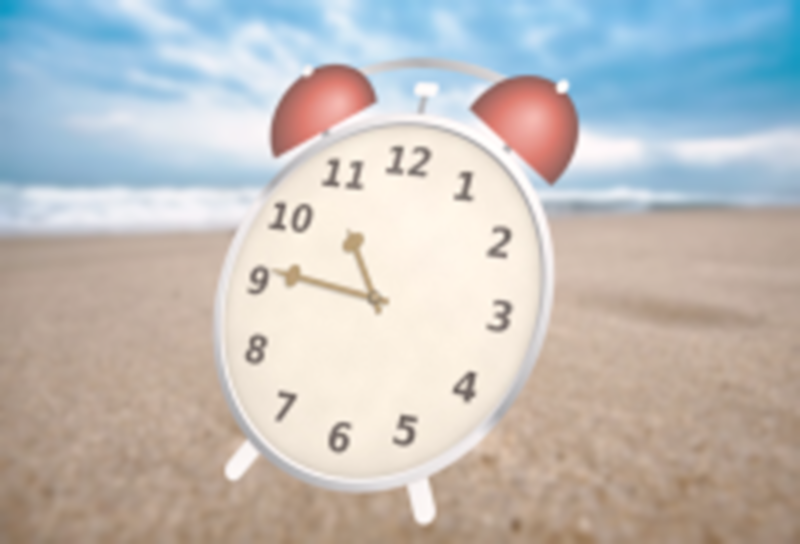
10:46
